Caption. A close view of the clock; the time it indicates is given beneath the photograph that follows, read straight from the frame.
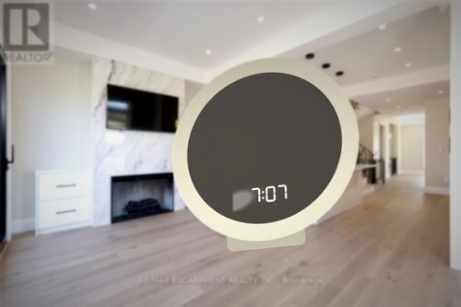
7:07
